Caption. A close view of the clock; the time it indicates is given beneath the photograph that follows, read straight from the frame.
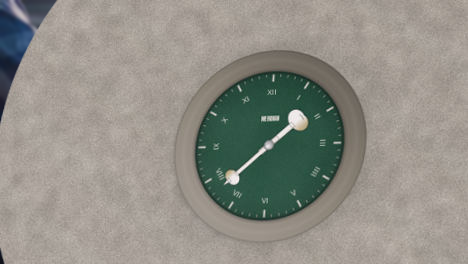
1:38
